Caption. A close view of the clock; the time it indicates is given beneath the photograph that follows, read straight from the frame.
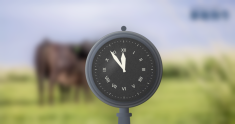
11:54
